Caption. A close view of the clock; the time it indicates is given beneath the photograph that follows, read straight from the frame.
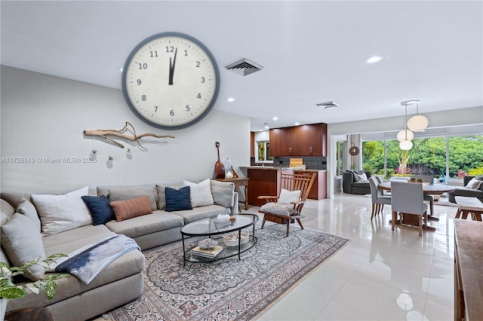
12:02
